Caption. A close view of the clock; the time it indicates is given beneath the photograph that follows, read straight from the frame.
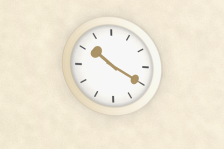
10:20
